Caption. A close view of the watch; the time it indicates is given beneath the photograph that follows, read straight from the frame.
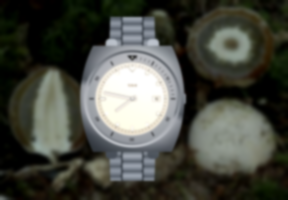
7:47
